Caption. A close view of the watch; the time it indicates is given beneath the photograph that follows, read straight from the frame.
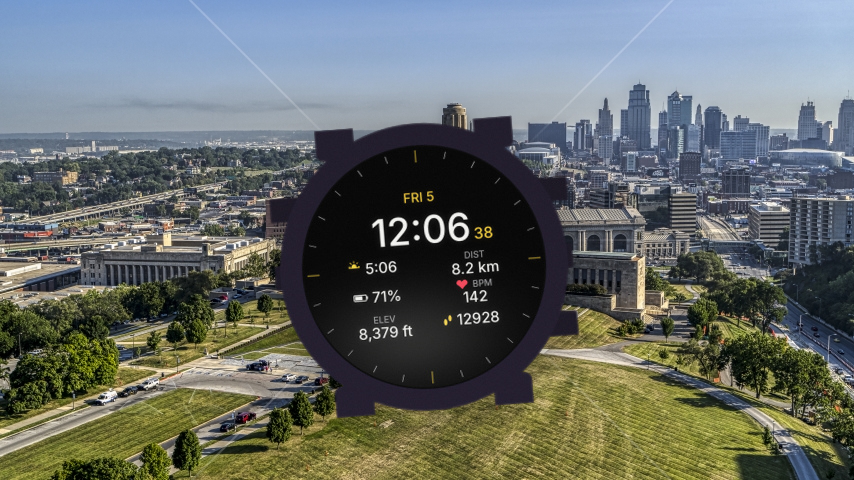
12:06:38
